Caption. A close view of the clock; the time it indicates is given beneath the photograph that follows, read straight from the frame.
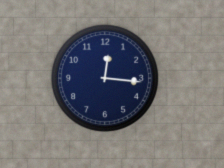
12:16
